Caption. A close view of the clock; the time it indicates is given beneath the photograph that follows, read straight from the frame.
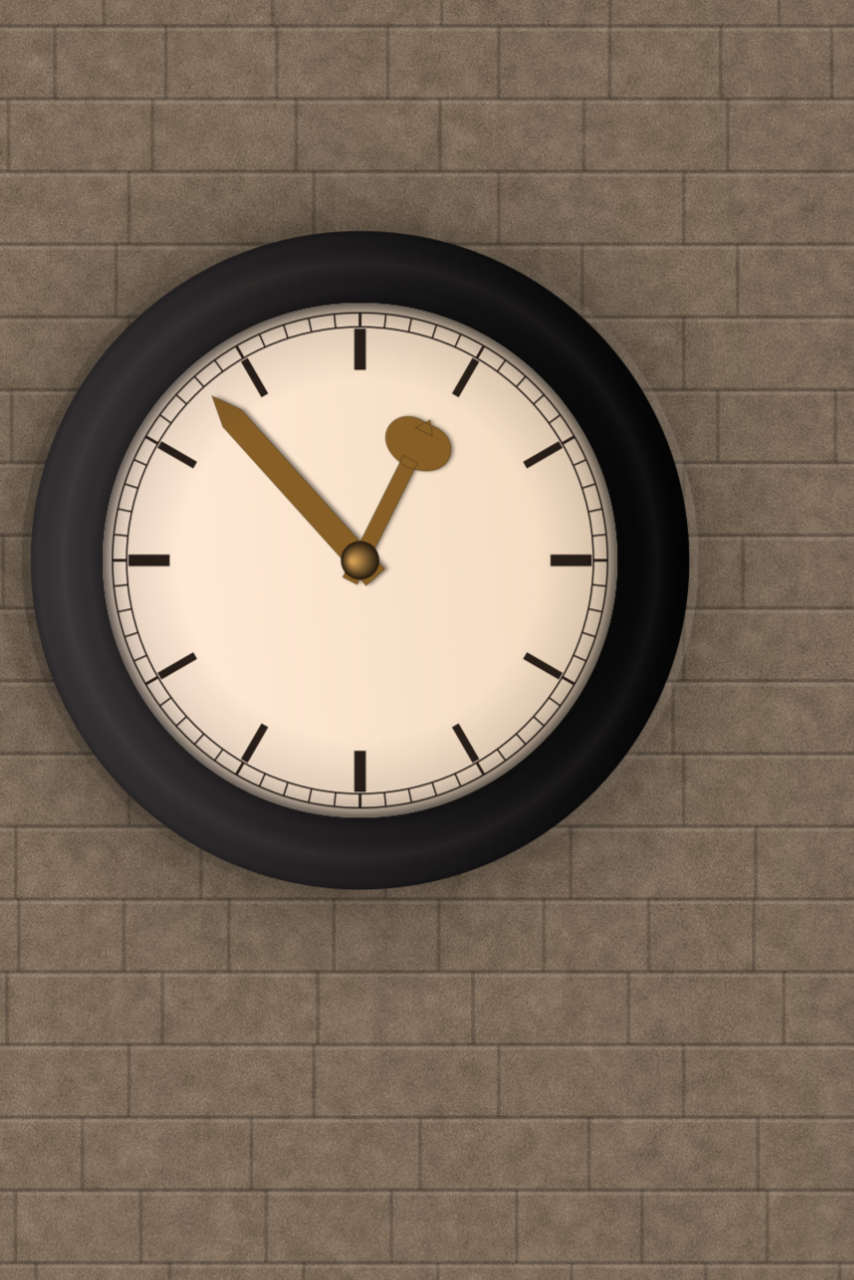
12:53
